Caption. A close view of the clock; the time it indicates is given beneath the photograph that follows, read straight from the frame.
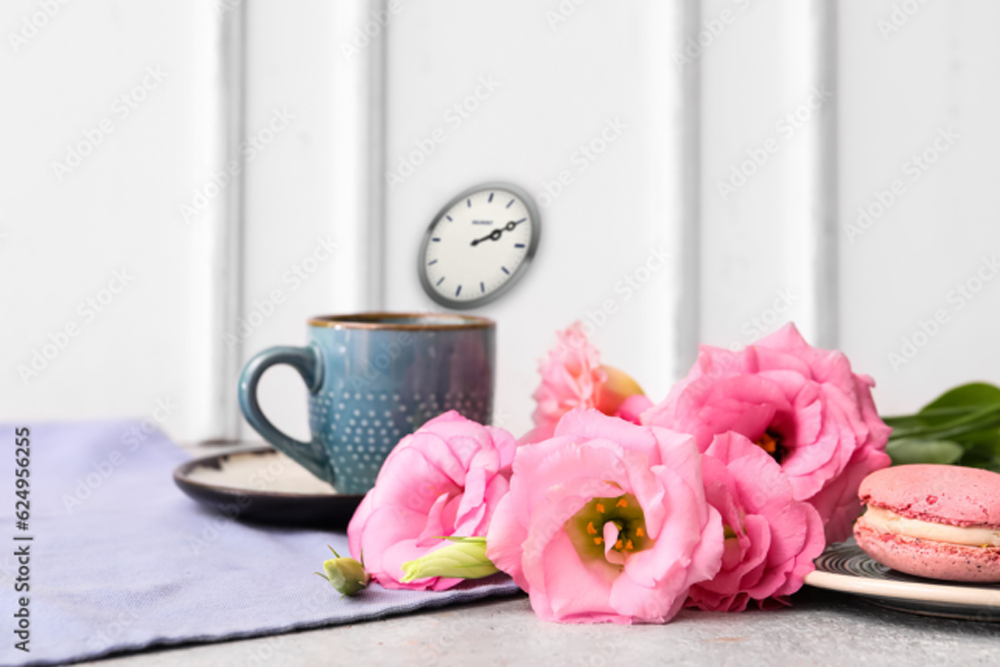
2:10
